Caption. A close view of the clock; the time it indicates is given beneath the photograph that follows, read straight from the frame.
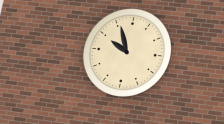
9:56
